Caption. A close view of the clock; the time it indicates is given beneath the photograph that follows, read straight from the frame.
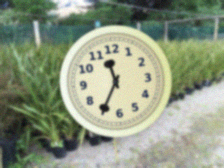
11:35
